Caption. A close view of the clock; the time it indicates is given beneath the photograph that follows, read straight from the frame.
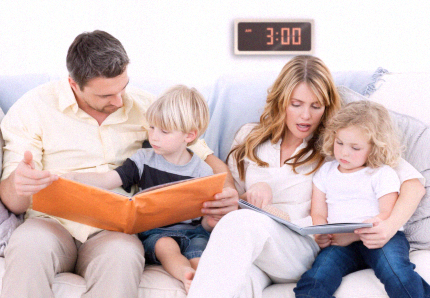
3:00
